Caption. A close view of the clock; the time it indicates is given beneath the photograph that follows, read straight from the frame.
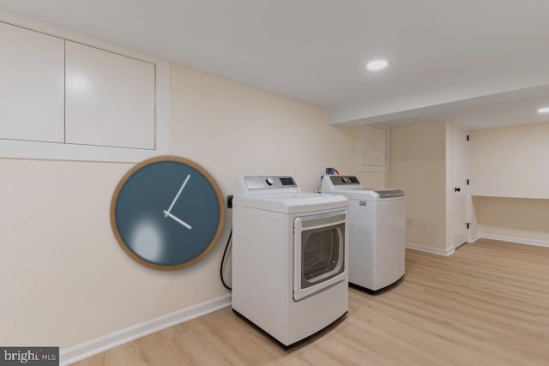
4:05
